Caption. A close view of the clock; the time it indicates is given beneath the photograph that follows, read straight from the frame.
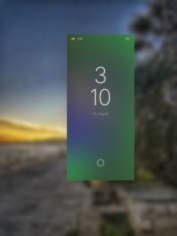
3:10
